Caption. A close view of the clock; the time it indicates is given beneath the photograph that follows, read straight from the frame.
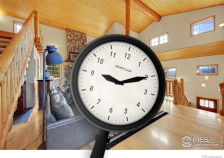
9:10
